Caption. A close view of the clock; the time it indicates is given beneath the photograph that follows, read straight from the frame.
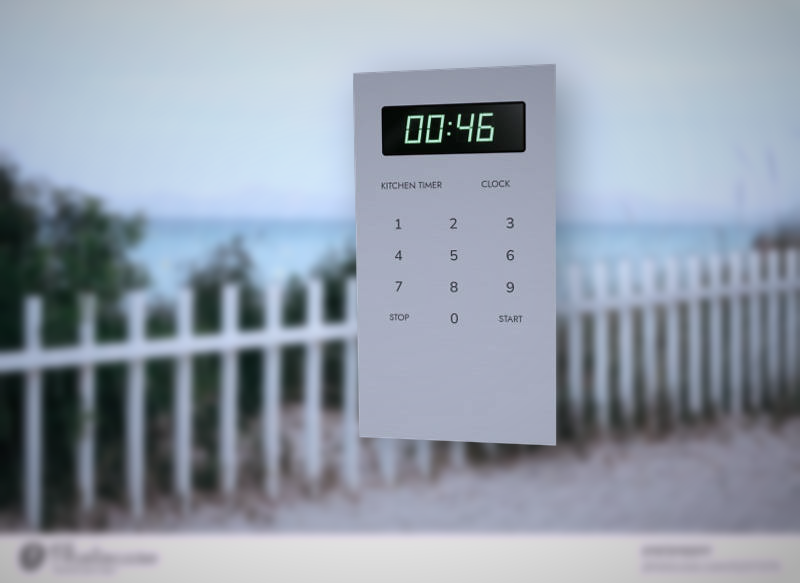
0:46
